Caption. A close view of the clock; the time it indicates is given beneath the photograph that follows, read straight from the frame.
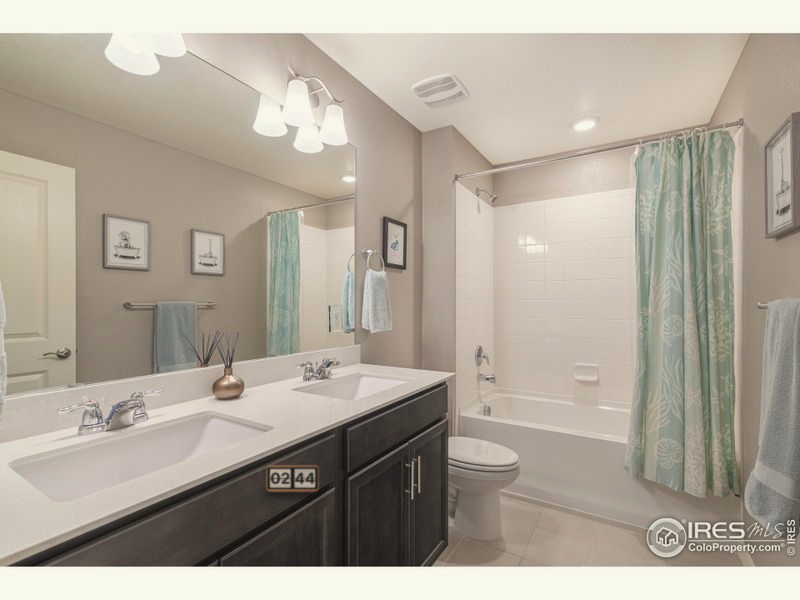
2:44
